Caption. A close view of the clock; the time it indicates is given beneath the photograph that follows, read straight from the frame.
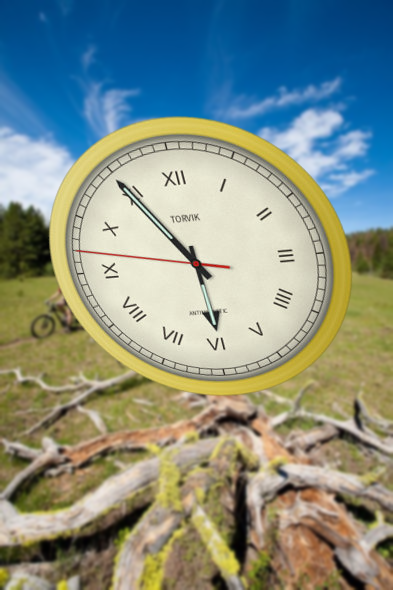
5:54:47
